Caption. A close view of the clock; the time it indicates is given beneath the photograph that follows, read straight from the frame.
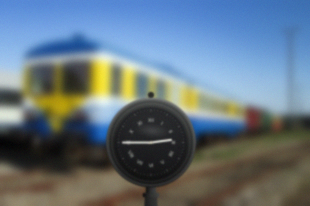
2:45
